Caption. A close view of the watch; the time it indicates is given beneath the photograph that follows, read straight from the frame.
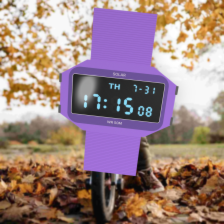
17:15:08
